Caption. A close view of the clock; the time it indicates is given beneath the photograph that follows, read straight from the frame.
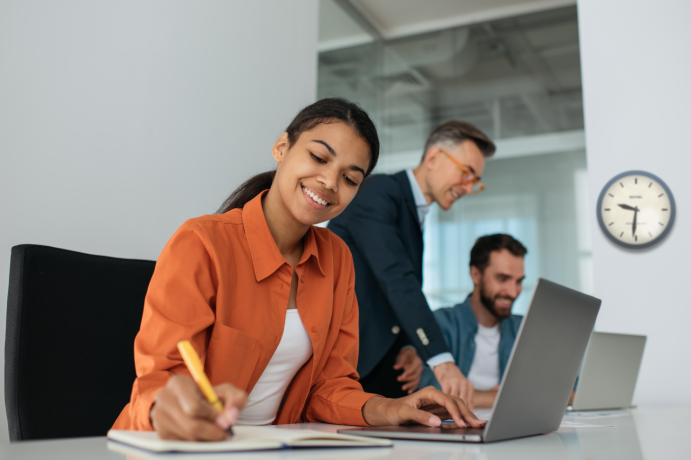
9:31
